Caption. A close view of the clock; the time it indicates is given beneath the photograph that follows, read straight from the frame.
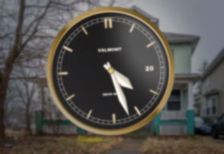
4:27
